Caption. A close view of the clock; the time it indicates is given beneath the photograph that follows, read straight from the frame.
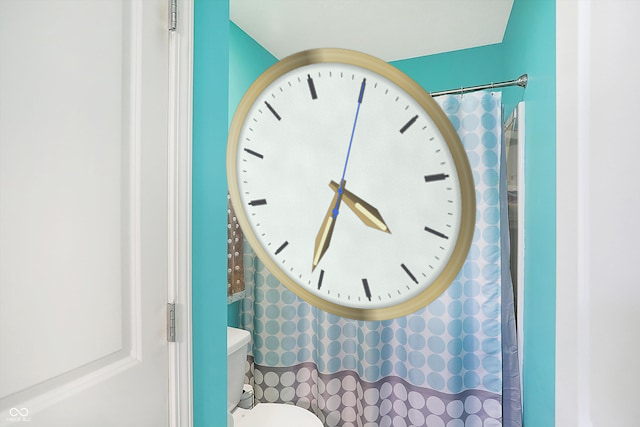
4:36:05
